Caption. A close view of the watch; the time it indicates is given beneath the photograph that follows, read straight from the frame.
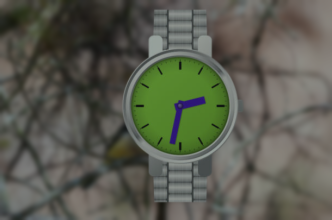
2:32
